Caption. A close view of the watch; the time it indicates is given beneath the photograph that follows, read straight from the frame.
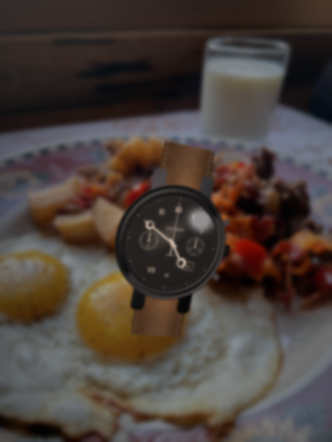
4:50
